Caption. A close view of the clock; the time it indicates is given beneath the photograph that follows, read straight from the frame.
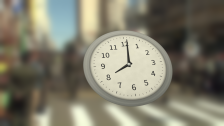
8:01
